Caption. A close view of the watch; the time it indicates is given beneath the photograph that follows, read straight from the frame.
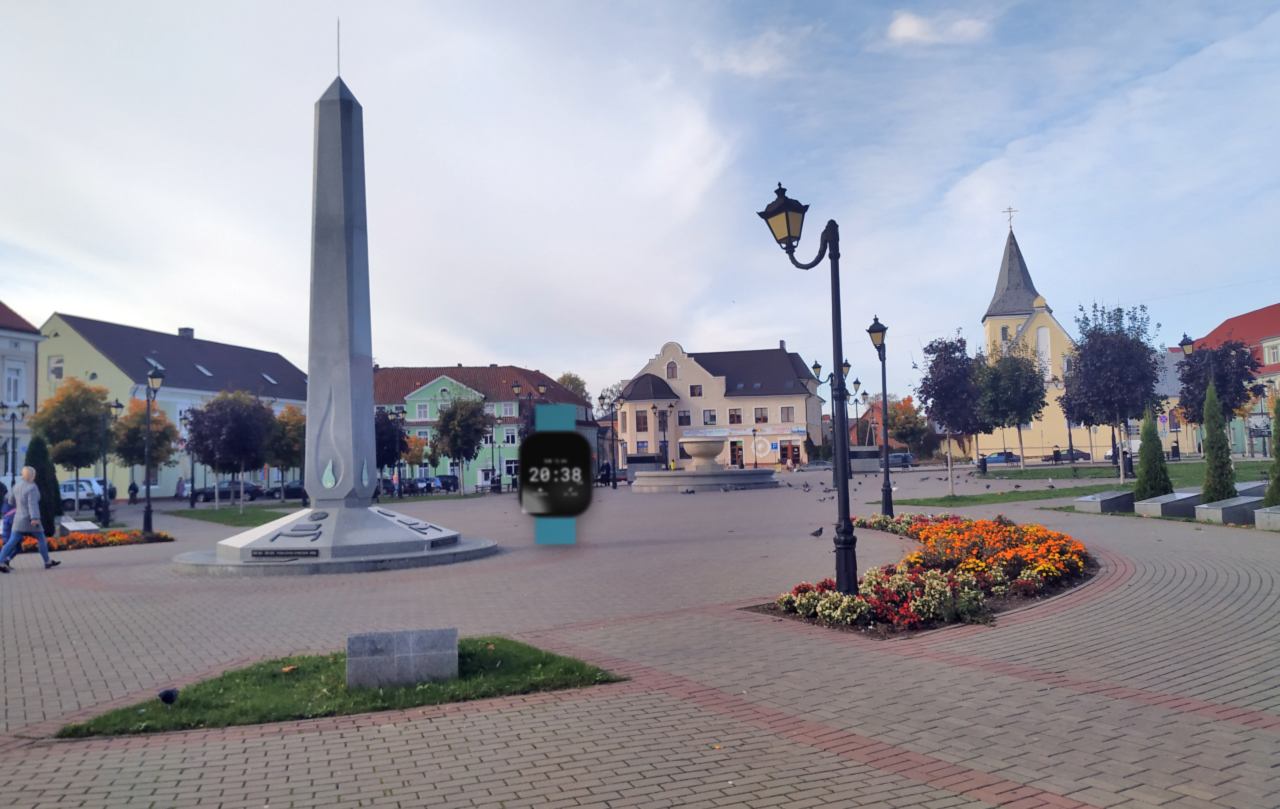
20:38
